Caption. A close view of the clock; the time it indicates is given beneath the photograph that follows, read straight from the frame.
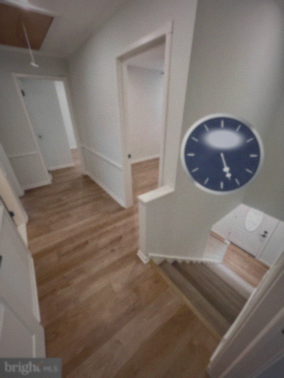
5:27
